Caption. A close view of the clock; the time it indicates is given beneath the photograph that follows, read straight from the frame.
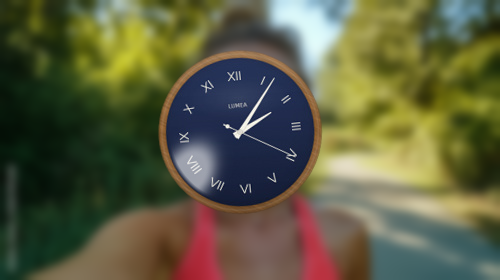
2:06:20
